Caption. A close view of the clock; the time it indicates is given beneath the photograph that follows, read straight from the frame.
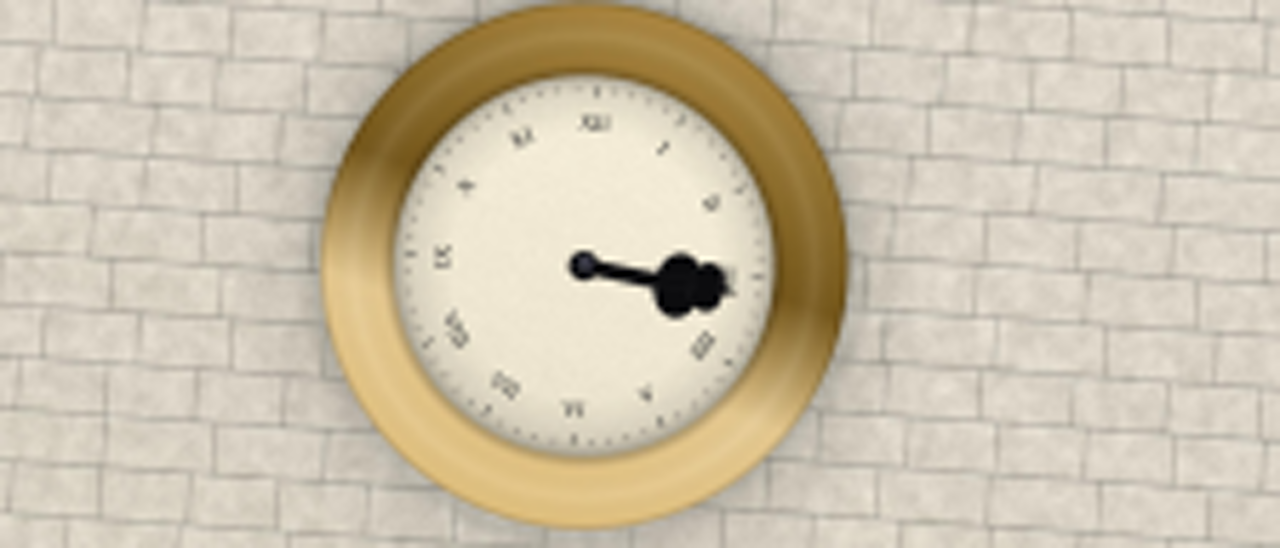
3:16
